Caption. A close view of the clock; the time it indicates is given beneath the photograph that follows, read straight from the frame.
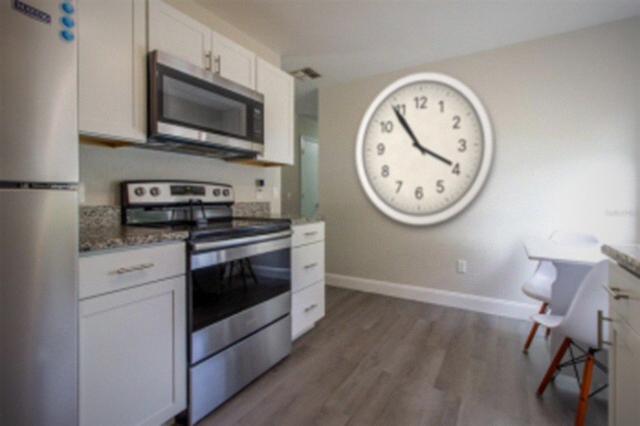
3:54
